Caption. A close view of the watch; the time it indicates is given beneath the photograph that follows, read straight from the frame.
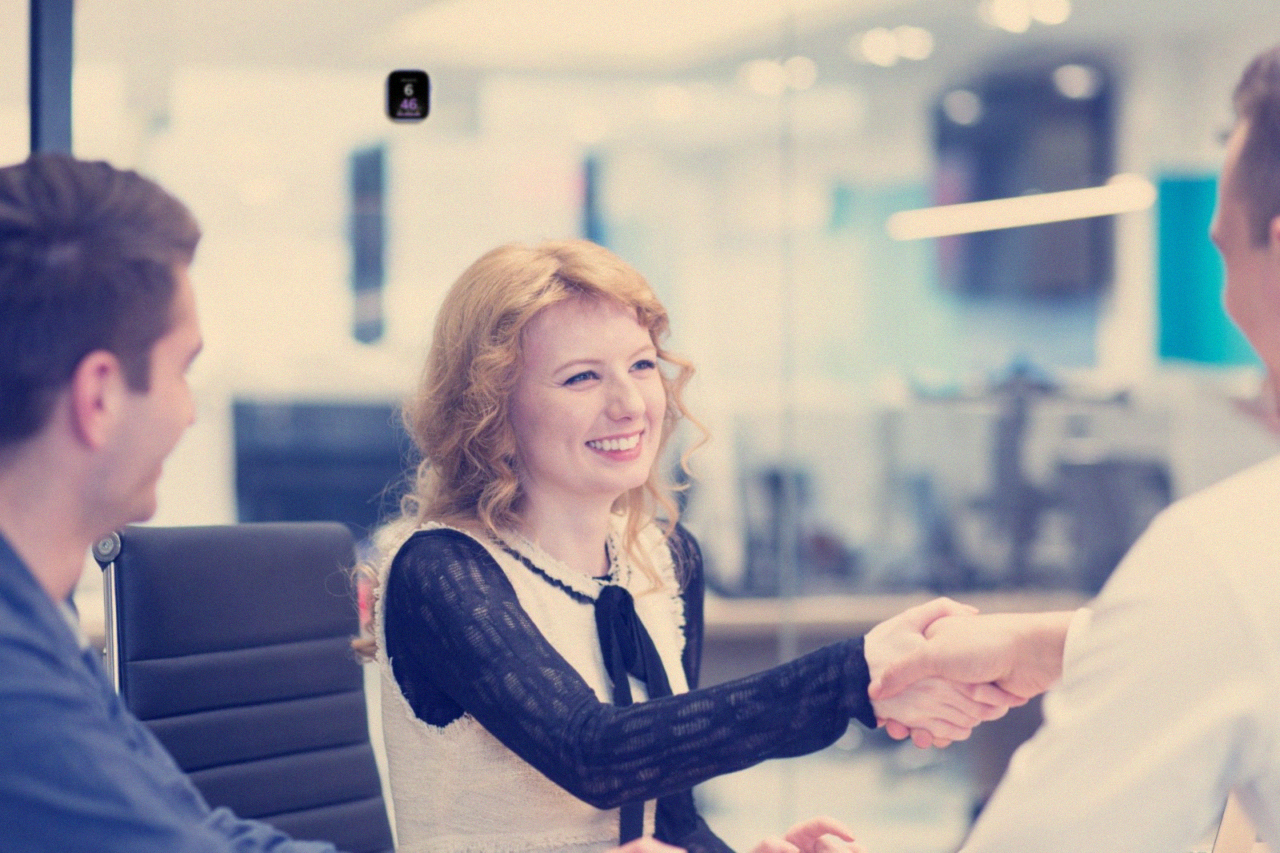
6:46
